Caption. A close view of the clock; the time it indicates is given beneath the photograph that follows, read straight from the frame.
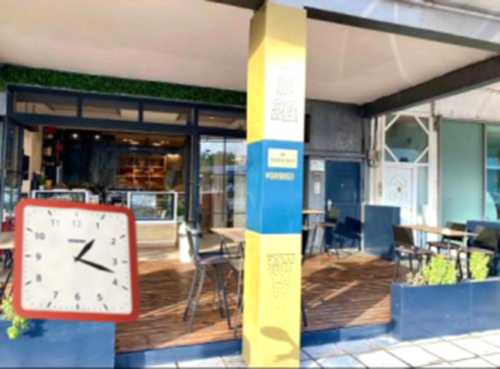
1:18
